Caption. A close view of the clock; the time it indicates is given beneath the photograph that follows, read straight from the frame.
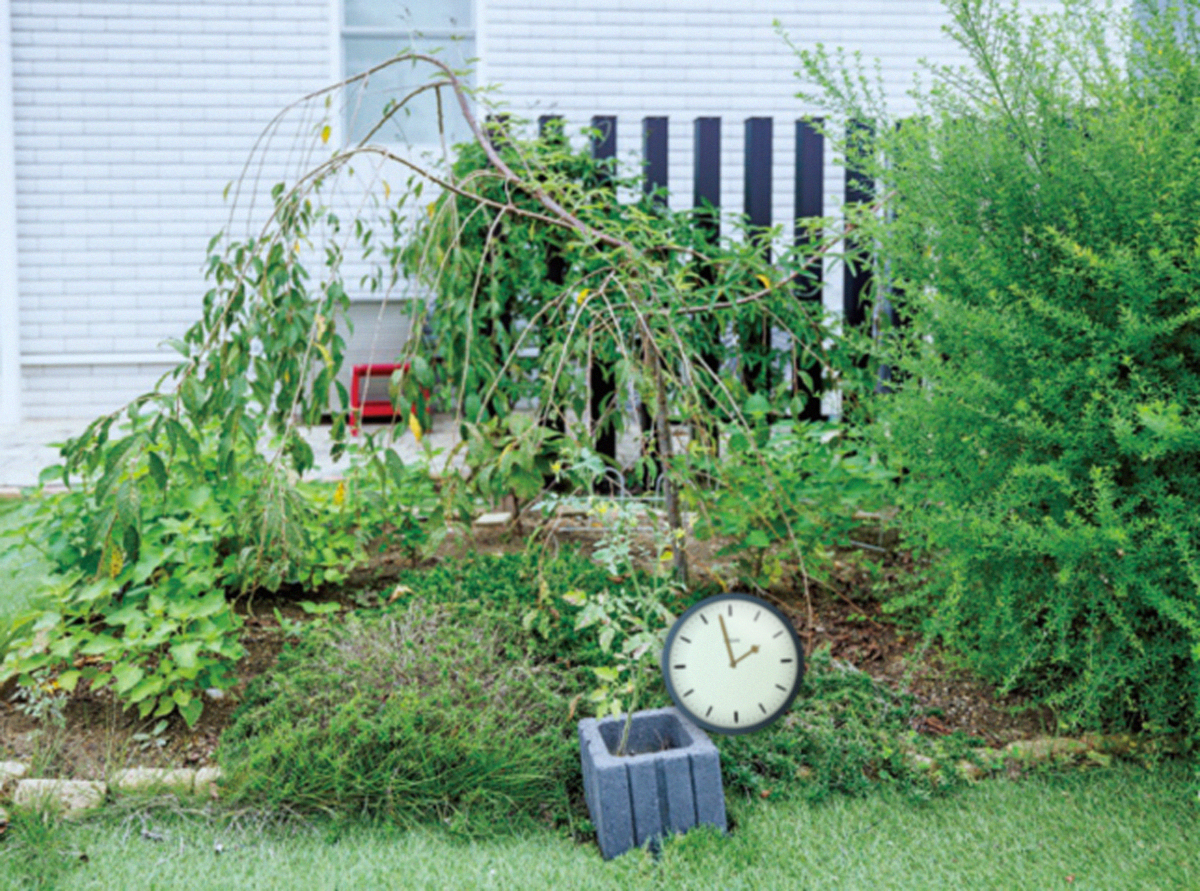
1:58
